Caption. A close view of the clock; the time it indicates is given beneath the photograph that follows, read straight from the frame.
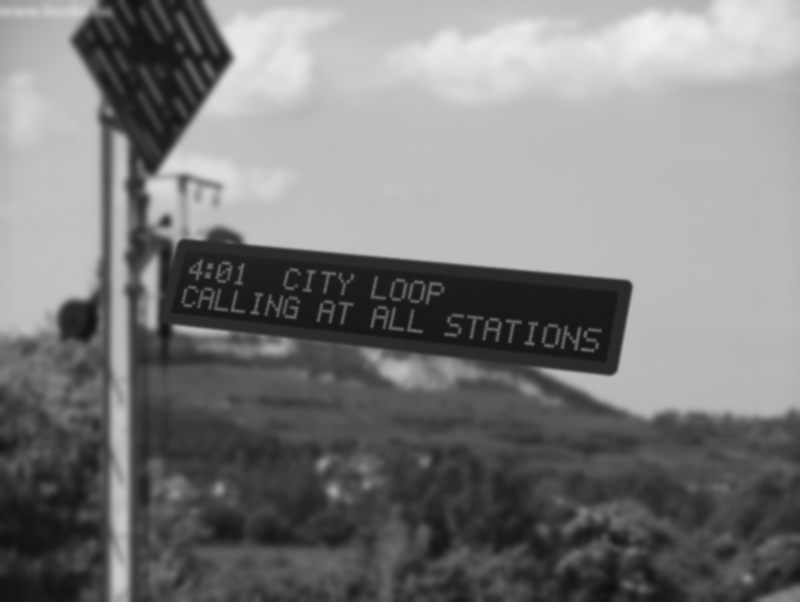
4:01
